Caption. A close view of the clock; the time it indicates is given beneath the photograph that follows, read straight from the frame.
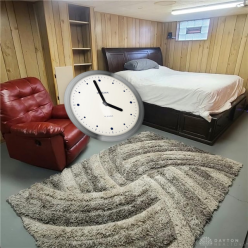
3:58
